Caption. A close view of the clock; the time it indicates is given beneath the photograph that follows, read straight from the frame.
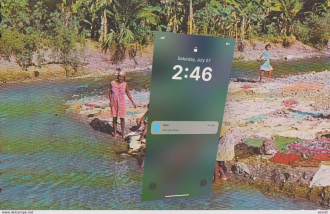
2:46
